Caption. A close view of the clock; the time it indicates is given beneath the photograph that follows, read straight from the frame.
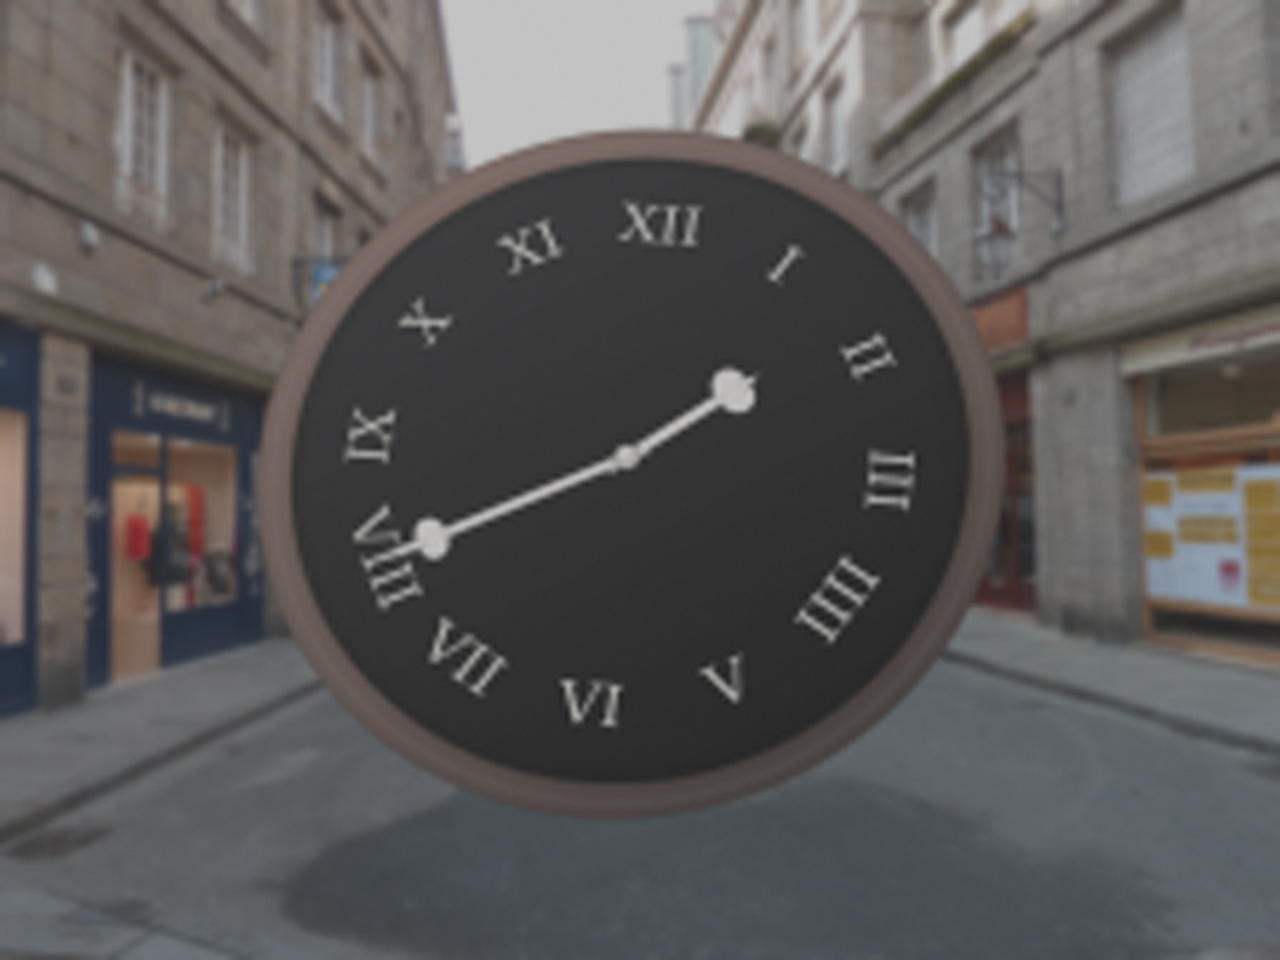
1:40
